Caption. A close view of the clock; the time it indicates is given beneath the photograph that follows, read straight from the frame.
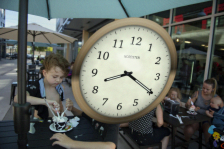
8:20
